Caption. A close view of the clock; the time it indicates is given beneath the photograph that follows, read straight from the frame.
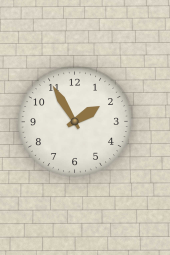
1:55
